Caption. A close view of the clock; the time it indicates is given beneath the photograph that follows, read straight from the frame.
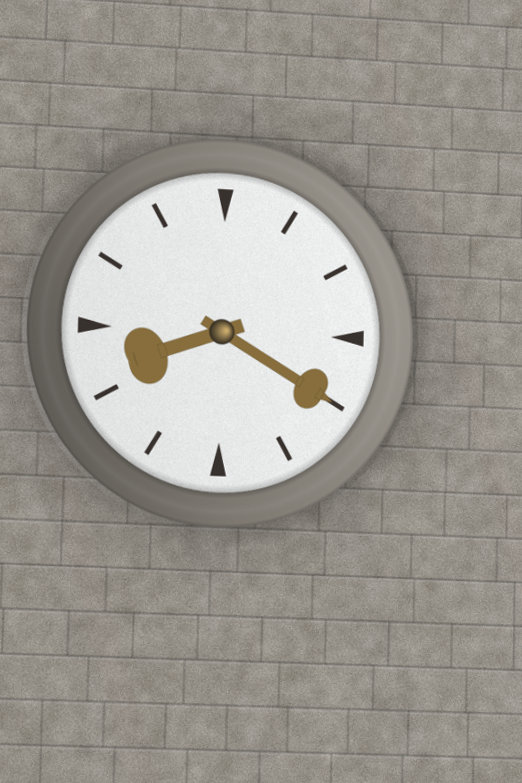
8:20
